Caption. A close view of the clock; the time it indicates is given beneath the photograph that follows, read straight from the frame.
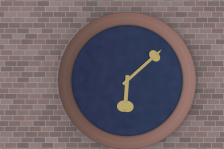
6:08
